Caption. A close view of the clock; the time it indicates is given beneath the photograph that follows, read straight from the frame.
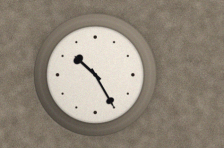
10:25
